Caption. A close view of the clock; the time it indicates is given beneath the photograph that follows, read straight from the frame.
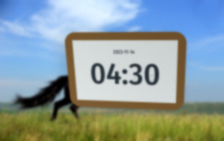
4:30
